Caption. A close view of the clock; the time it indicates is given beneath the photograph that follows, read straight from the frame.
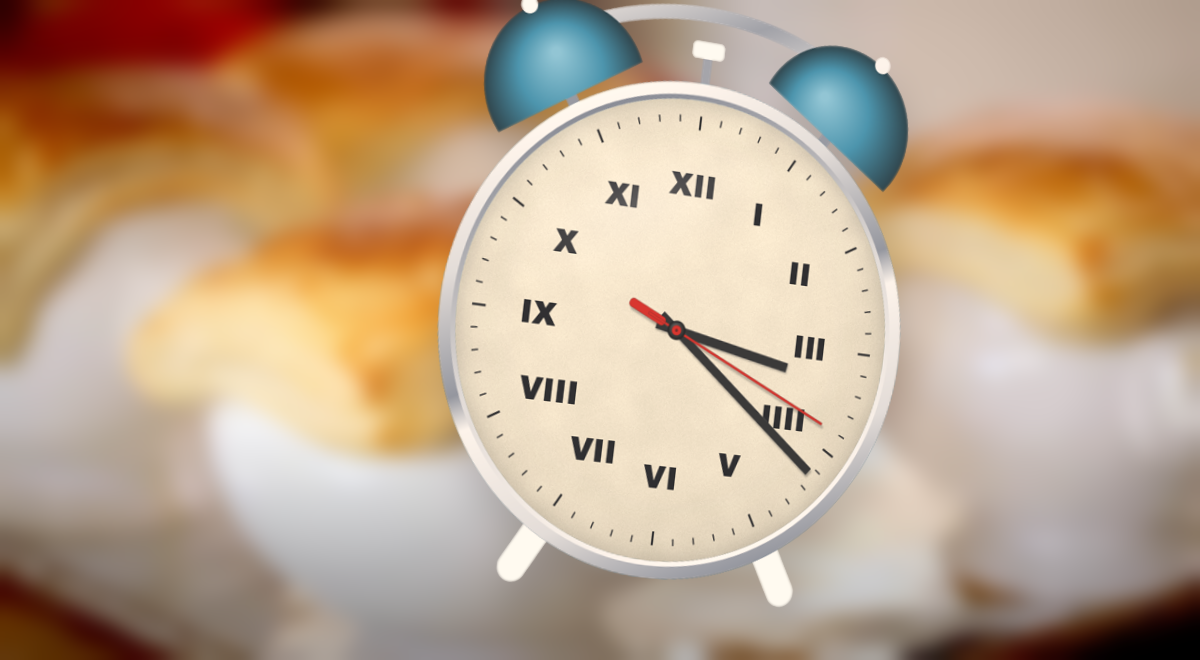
3:21:19
